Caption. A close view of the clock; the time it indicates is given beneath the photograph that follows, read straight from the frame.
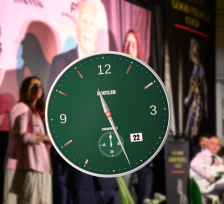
11:27
